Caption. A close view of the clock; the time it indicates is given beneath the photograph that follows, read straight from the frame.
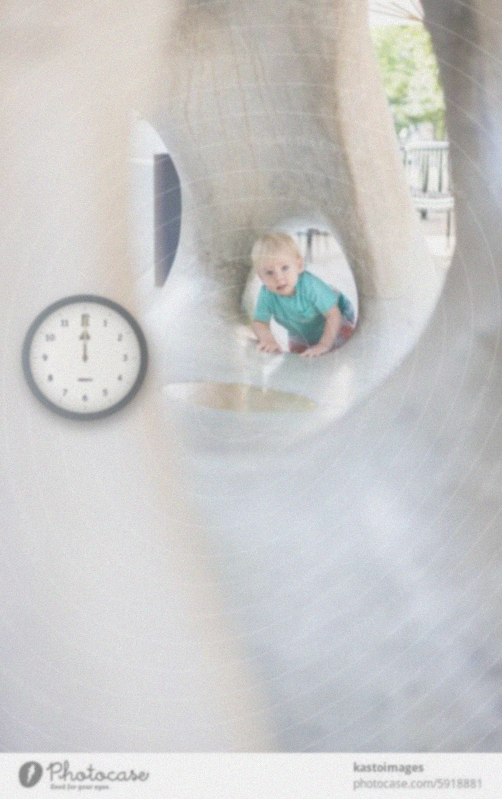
12:00
